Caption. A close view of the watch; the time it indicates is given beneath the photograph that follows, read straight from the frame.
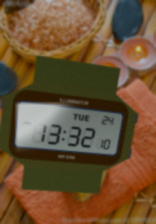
13:32:10
